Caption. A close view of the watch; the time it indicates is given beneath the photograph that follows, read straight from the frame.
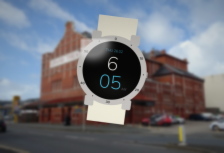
6:05
